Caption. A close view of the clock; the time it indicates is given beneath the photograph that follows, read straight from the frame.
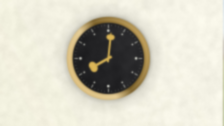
8:01
